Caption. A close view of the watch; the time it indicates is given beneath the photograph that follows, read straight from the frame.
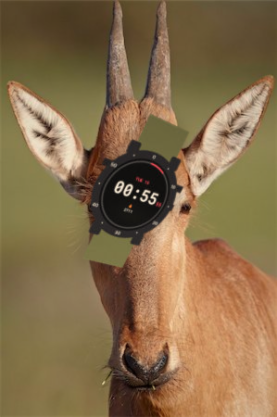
0:55
